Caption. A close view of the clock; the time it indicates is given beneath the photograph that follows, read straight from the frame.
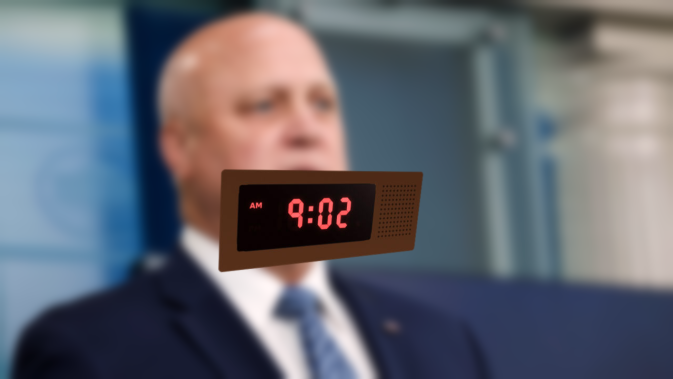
9:02
